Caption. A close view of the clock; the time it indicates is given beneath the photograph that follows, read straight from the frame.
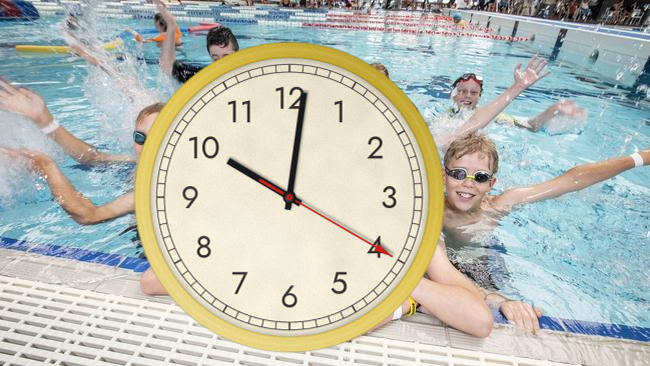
10:01:20
